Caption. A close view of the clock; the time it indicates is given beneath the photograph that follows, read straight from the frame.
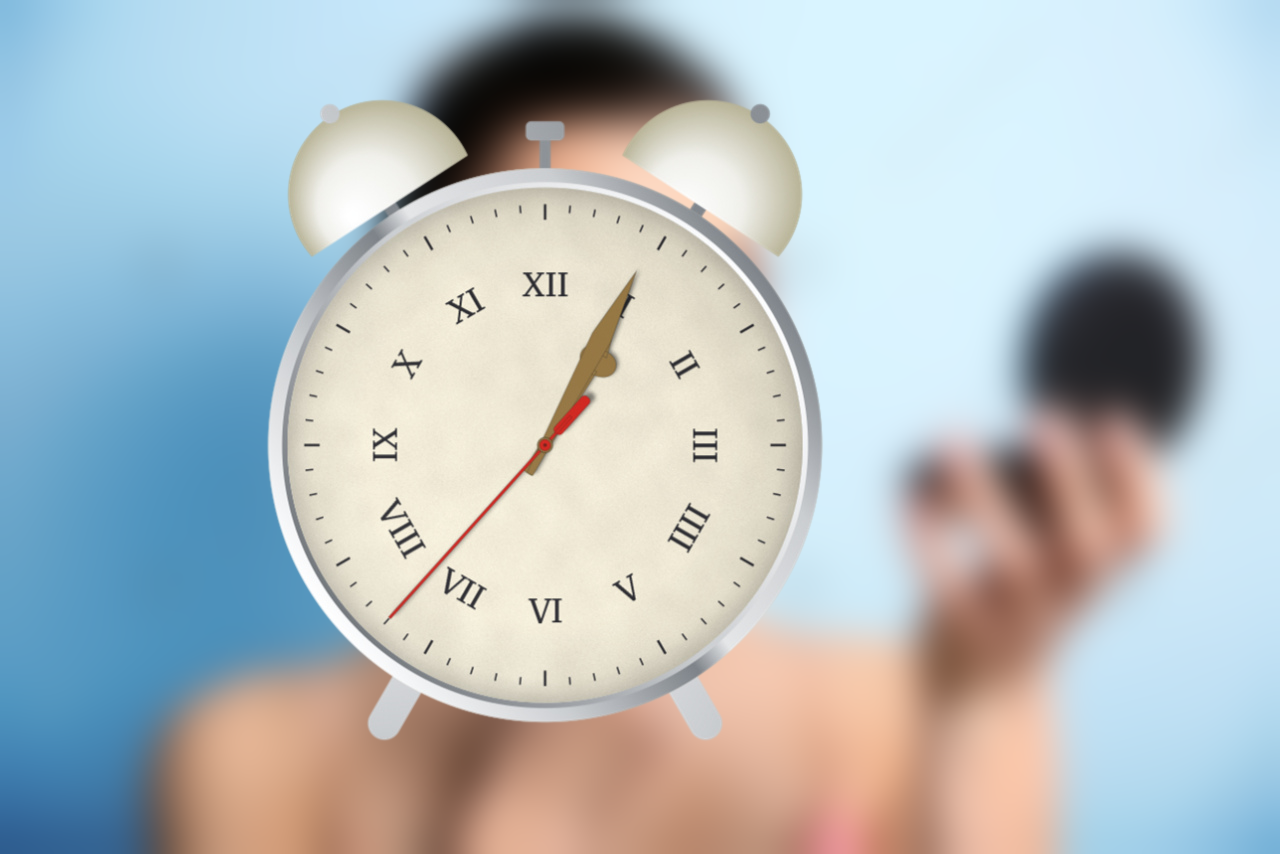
1:04:37
